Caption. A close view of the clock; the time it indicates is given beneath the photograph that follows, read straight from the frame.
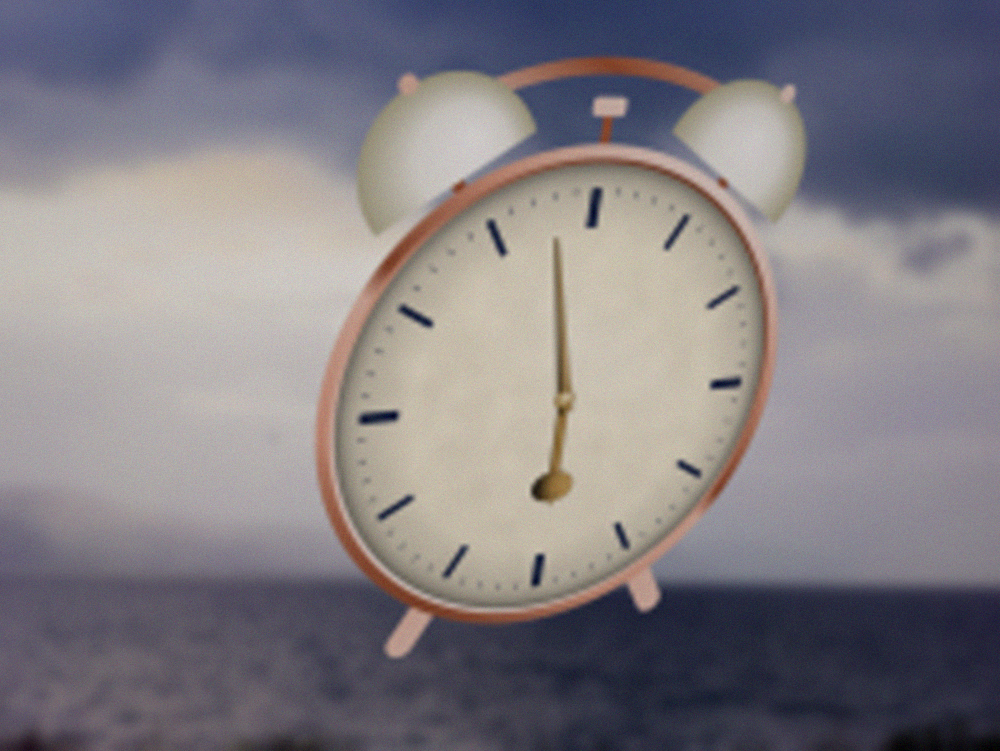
5:58
